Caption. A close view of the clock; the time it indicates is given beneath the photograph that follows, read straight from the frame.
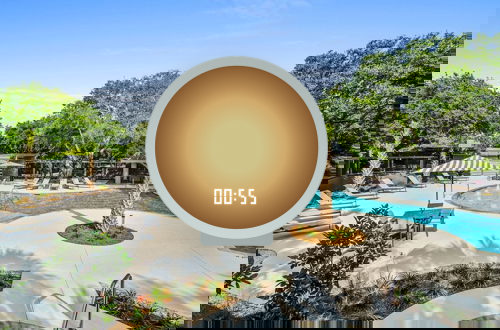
0:55
